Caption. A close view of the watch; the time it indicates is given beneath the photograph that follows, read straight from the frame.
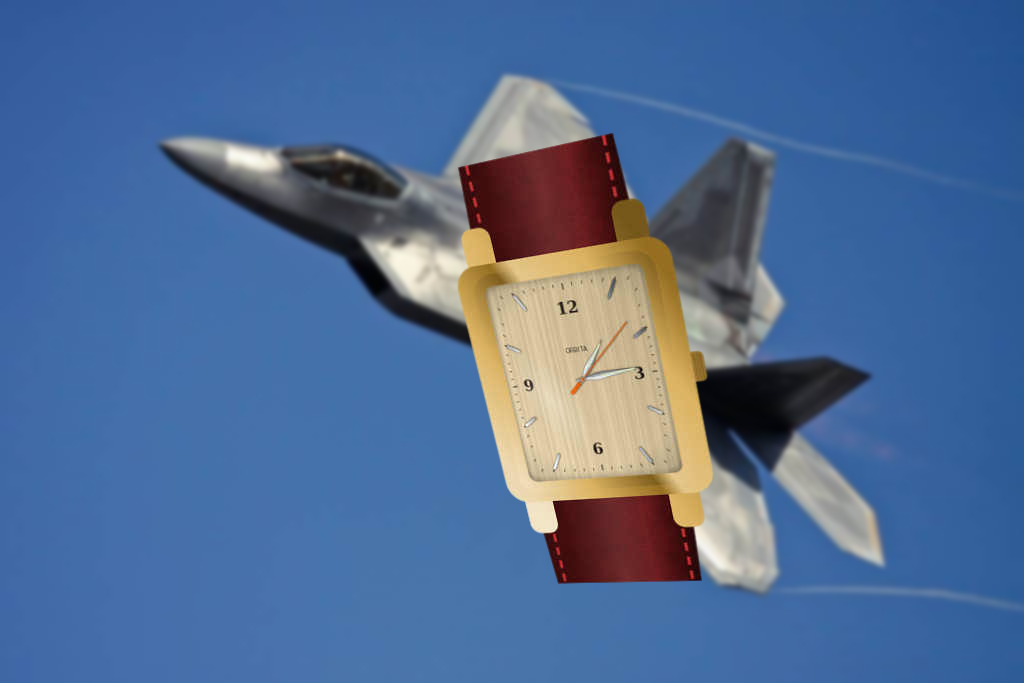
1:14:08
